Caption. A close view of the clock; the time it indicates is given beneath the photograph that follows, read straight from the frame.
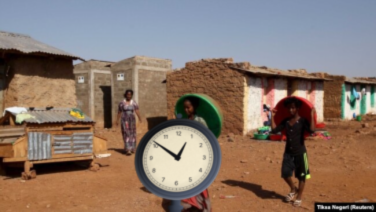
12:51
